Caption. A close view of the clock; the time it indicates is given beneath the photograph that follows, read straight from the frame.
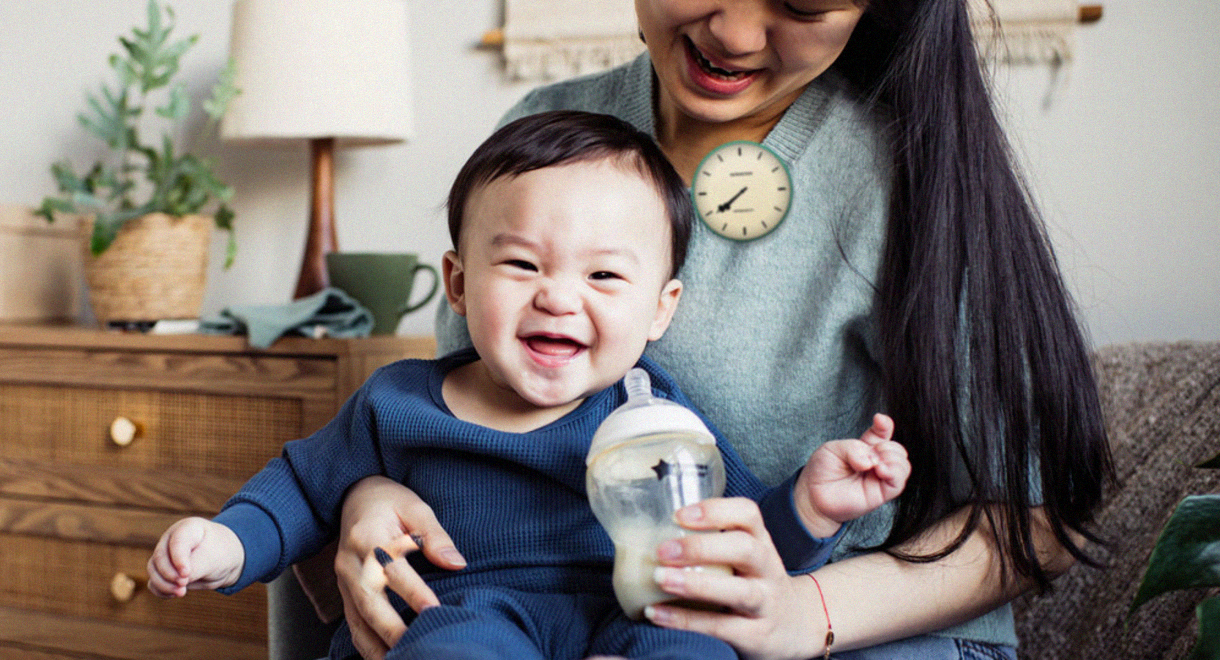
7:39
